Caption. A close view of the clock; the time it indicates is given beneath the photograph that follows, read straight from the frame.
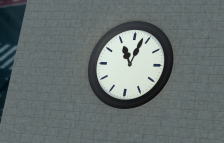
11:03
